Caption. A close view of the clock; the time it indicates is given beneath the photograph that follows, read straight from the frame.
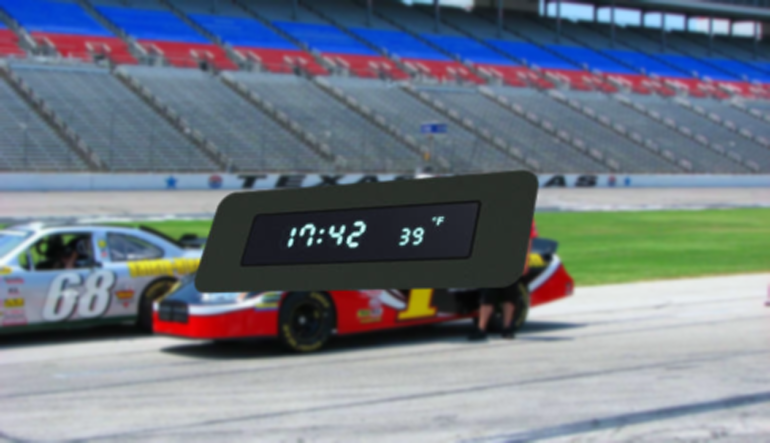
17:42
